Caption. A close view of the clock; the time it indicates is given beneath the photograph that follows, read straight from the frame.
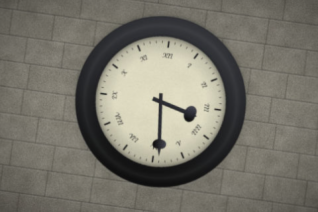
3:29
